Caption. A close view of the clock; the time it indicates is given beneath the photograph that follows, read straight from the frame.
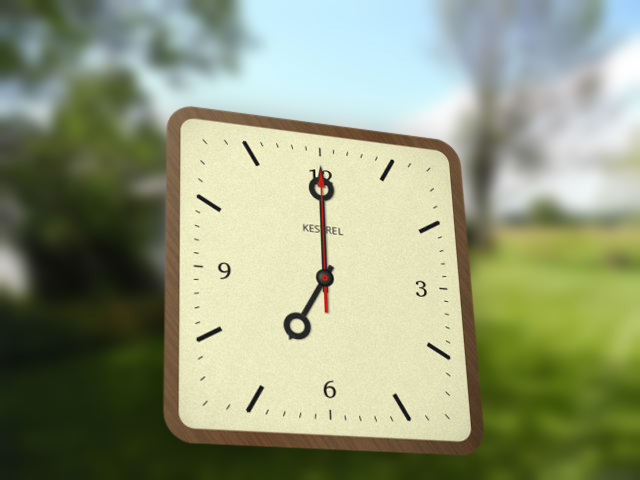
7:00:00
